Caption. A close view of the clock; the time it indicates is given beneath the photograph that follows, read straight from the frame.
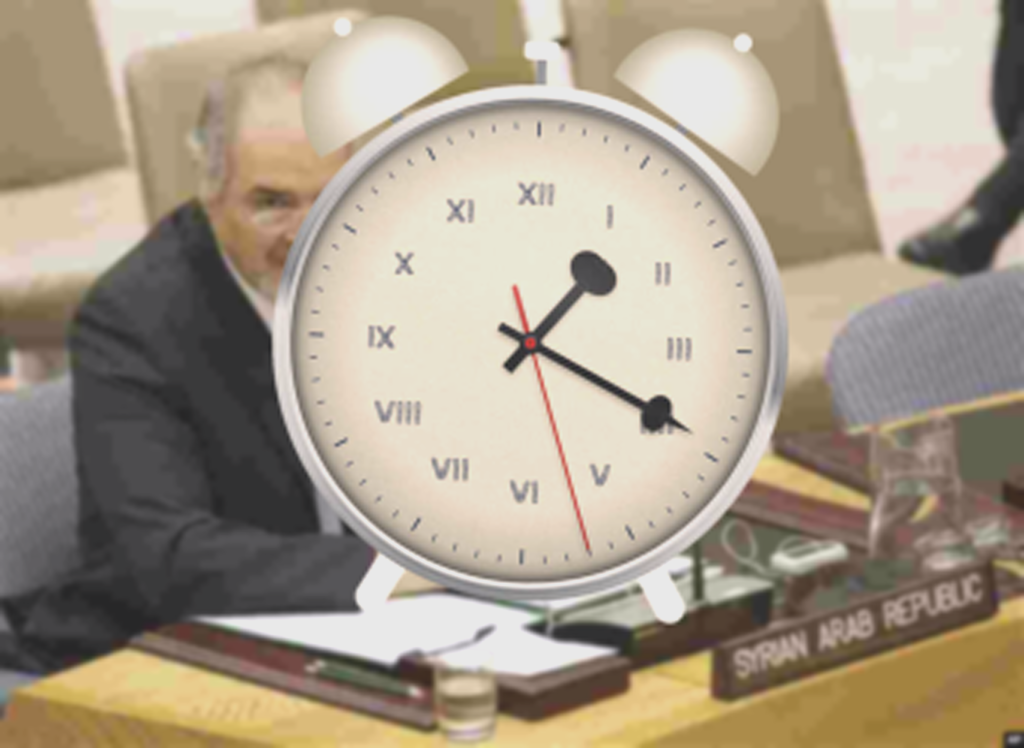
1:19:27
